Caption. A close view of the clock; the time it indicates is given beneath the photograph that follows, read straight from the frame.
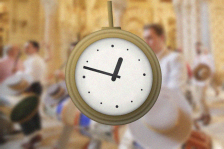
12:48
